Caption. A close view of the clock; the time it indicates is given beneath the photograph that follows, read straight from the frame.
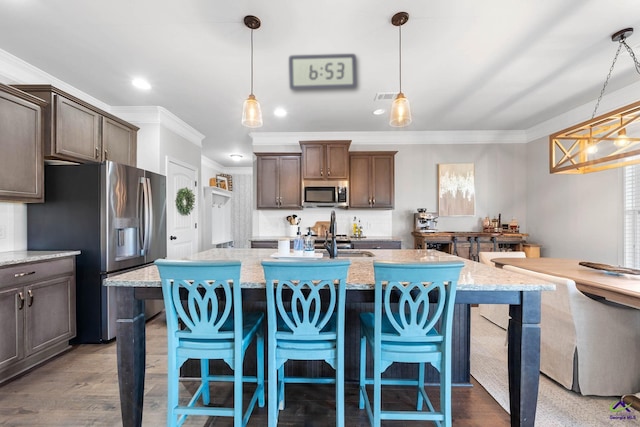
6:53
